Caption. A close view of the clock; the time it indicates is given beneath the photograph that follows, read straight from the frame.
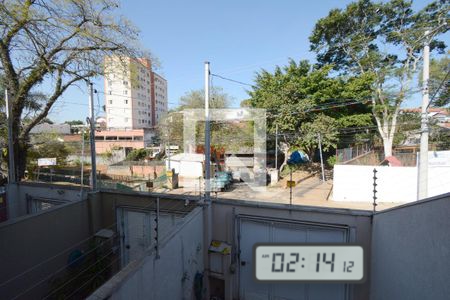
2:14:12
